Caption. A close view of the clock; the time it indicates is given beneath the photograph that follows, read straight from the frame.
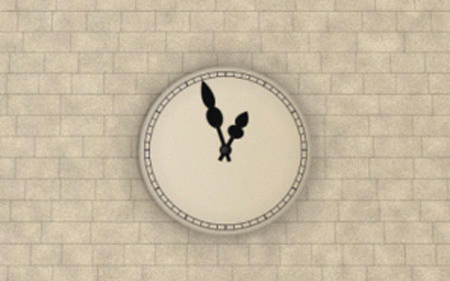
12:57
